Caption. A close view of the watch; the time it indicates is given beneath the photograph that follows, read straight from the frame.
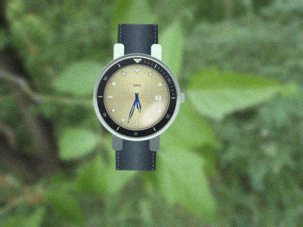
5:33
